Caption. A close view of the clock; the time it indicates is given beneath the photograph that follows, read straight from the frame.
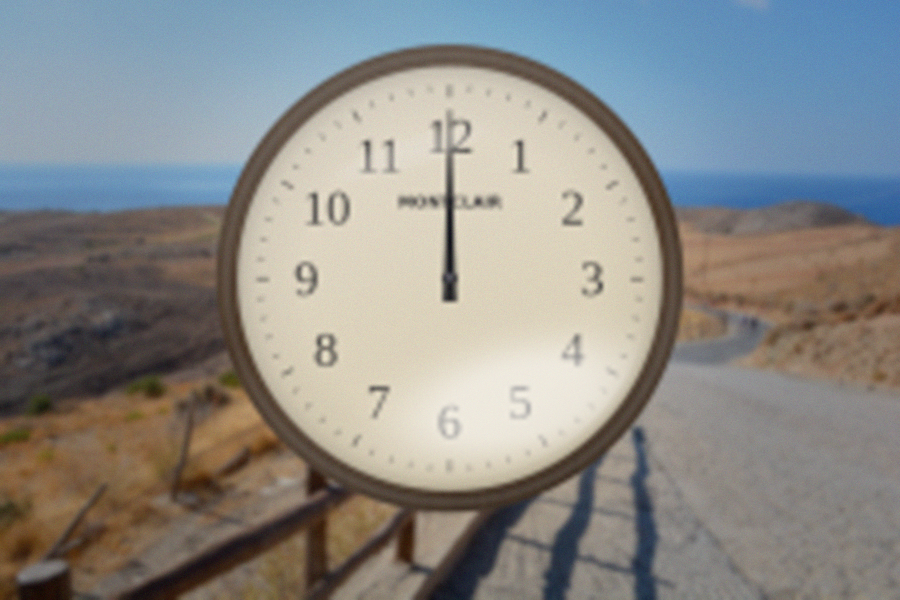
12:00
